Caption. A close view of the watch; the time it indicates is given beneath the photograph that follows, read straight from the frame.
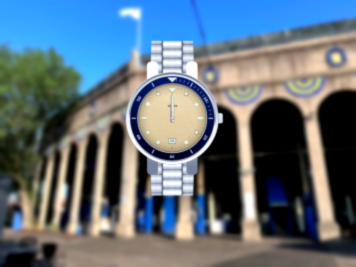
12:00
